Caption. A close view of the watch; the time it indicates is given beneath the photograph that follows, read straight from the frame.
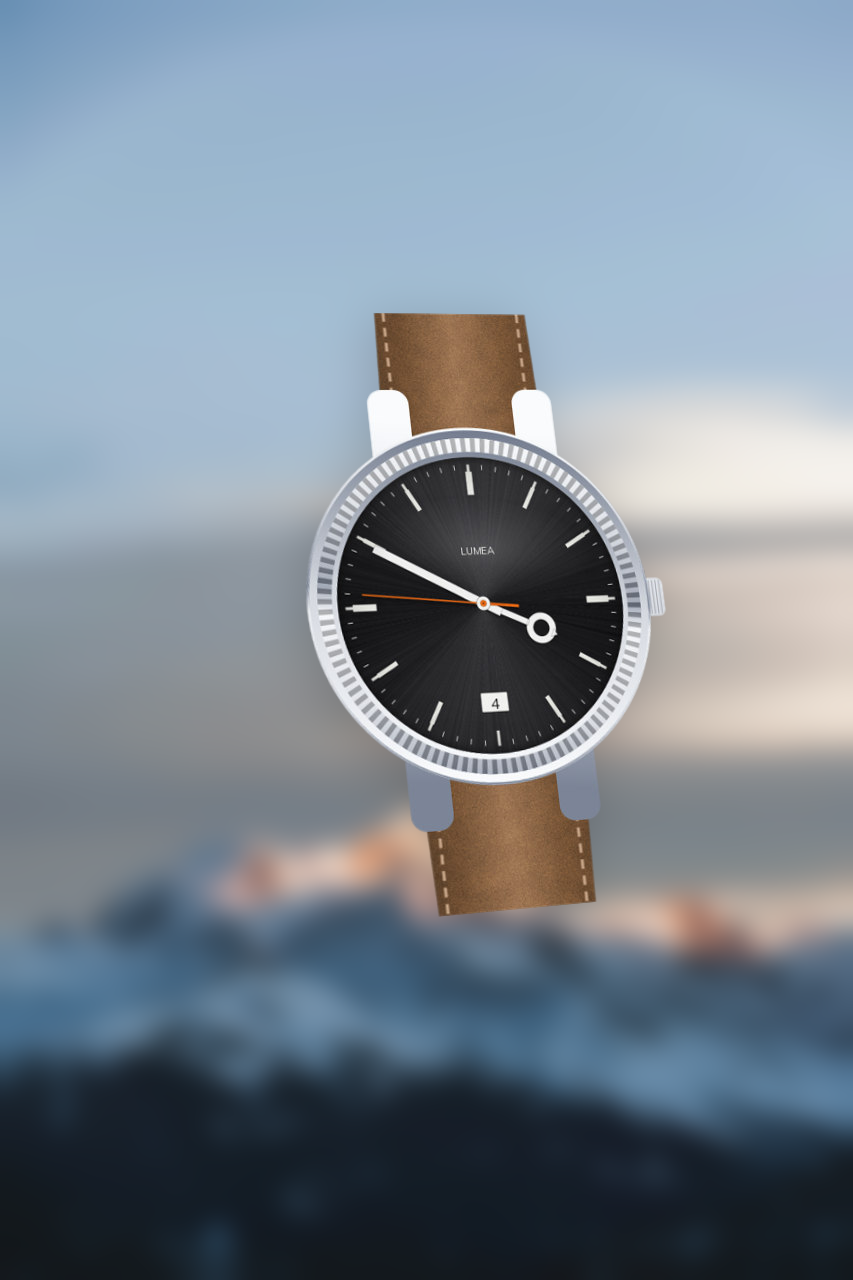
3:49:46
